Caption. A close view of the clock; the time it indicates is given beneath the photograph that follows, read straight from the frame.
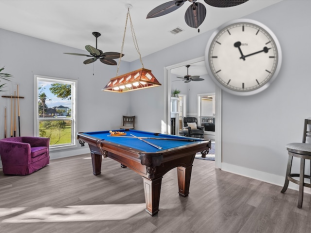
11:12
